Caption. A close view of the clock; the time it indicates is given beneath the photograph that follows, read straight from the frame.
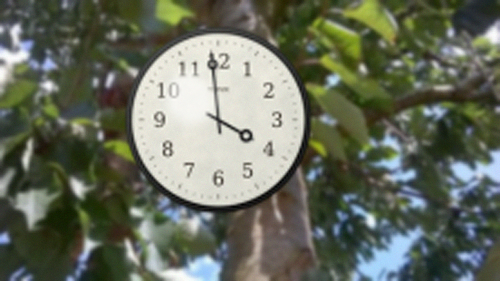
3:59
